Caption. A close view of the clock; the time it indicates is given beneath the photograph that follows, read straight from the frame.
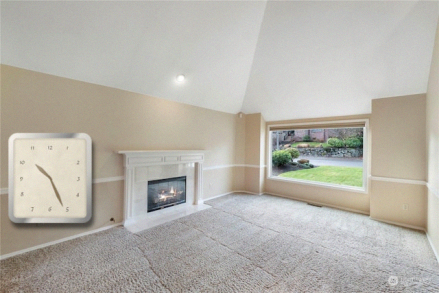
10:26
